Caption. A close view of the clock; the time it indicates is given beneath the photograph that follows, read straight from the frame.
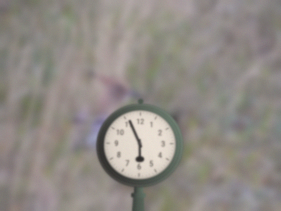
5:56
